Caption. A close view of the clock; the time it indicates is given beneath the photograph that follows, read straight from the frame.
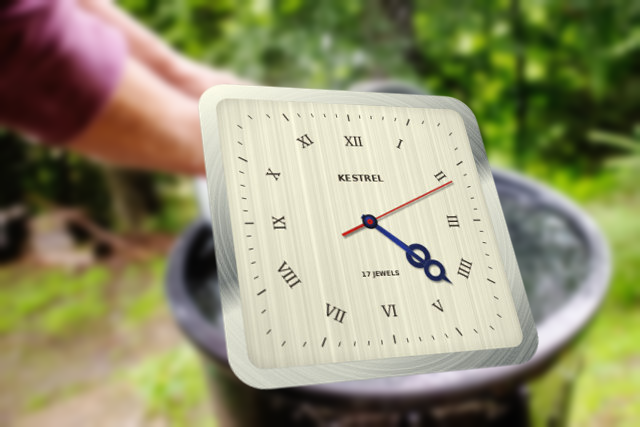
4:22:11
